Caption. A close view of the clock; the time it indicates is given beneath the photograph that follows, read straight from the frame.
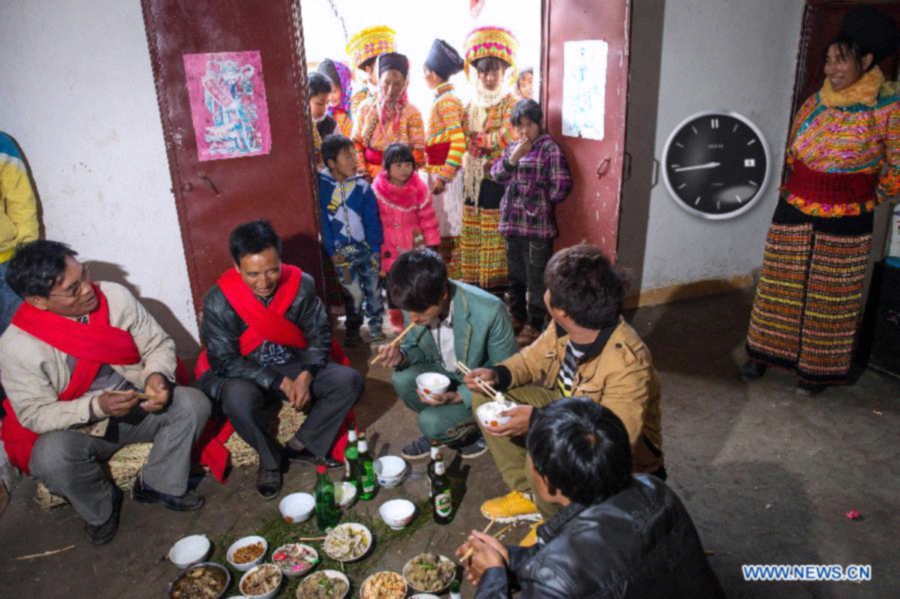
8:44
